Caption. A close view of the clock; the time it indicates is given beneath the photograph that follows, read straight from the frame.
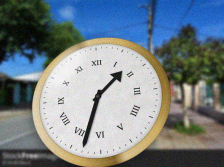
1:33
